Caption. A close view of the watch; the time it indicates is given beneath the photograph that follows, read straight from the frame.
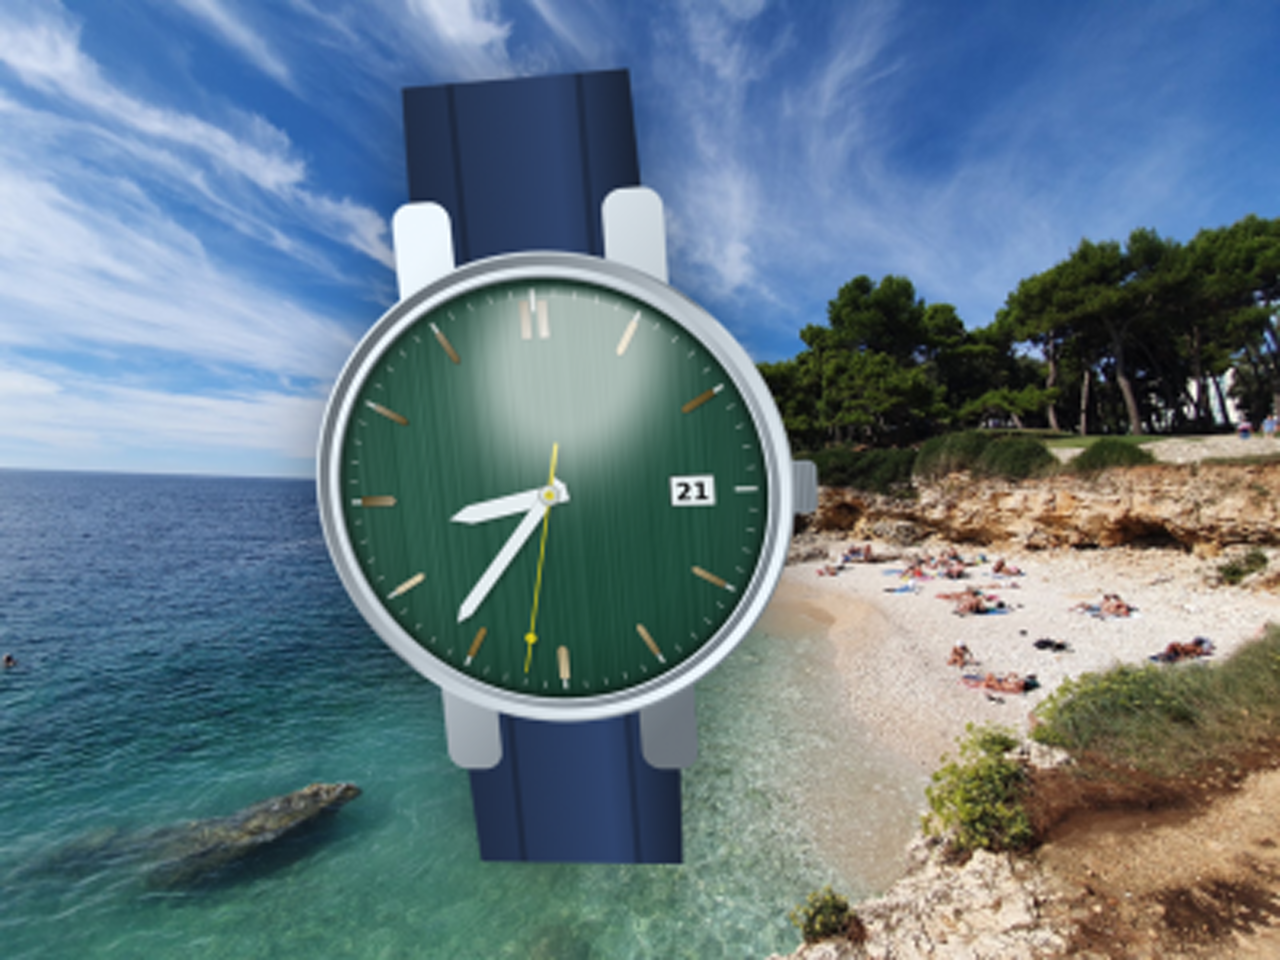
8:36:32
